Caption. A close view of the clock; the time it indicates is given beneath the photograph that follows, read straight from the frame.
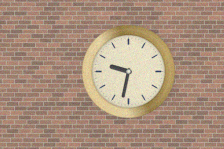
9:32
